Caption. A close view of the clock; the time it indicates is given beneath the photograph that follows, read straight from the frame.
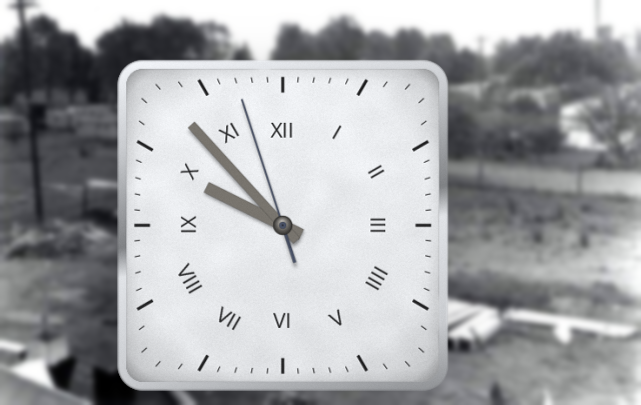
9:52:57
